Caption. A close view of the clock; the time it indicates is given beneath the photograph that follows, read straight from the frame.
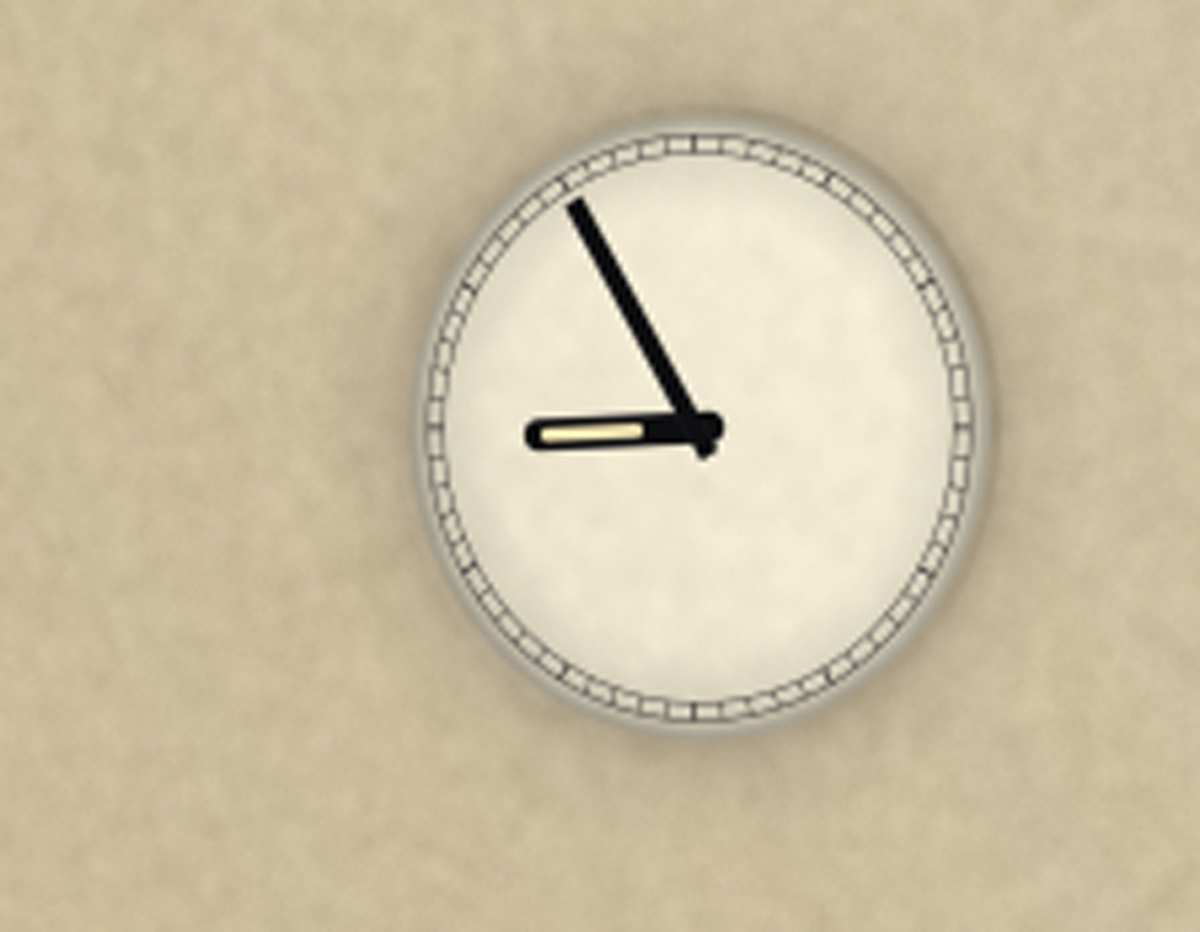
8:55
